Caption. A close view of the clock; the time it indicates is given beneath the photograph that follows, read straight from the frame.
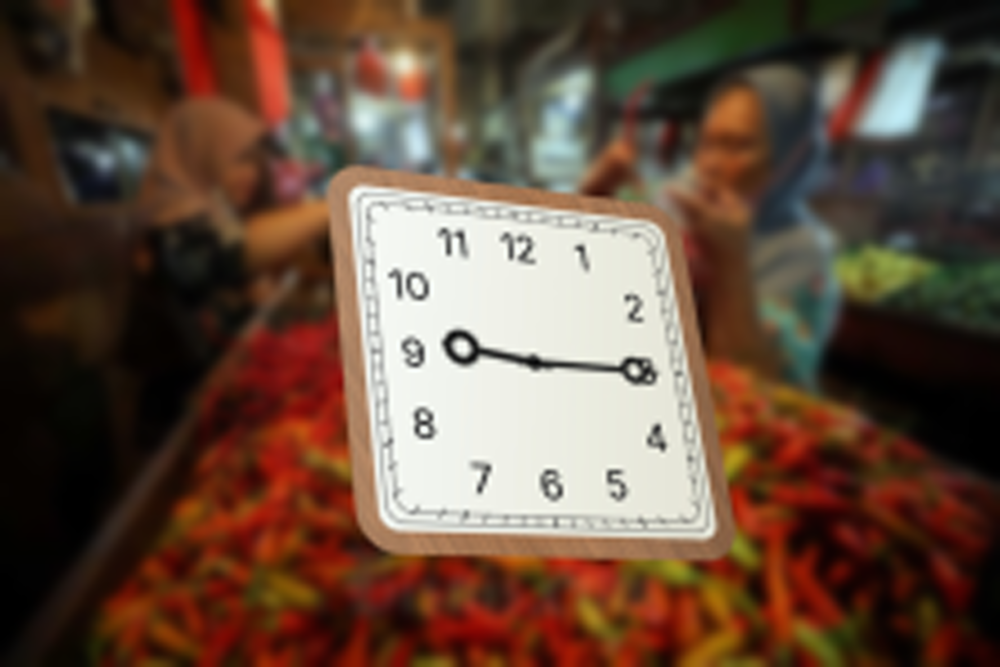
9:15
